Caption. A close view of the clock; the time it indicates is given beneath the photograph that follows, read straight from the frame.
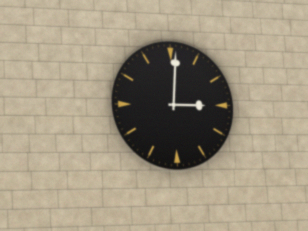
3:01
